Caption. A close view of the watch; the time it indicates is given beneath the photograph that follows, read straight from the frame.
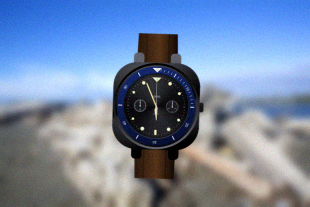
5:56
